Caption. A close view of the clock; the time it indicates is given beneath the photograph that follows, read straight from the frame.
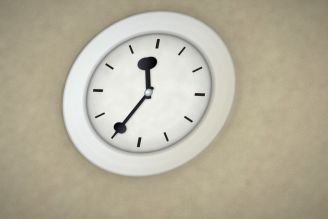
11:35
